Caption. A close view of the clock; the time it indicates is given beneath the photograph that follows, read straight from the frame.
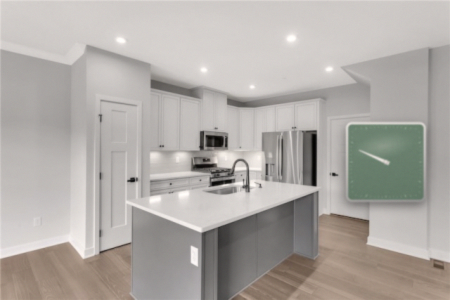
9:49
